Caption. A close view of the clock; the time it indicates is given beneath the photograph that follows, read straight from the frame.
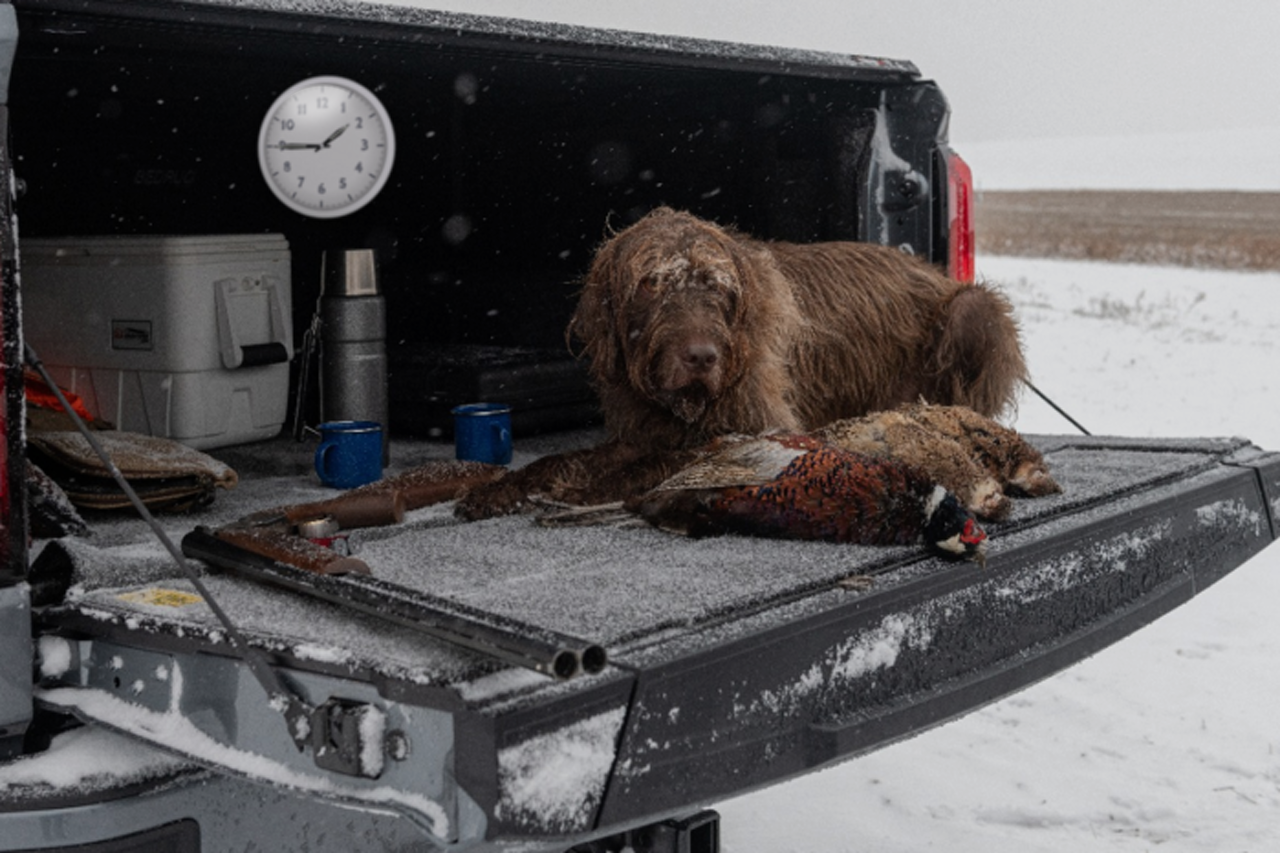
1:45
